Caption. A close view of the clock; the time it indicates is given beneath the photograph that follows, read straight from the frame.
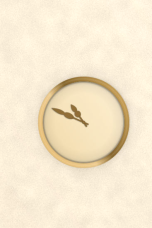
10:49
